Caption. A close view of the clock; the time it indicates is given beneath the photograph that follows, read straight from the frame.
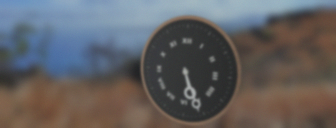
5:26
